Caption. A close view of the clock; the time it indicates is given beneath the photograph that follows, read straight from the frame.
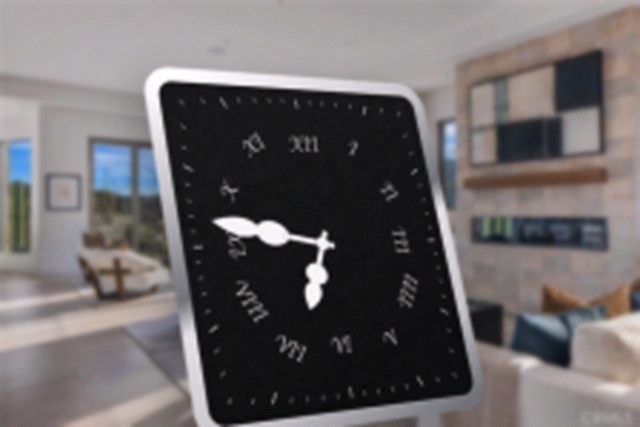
6:47
